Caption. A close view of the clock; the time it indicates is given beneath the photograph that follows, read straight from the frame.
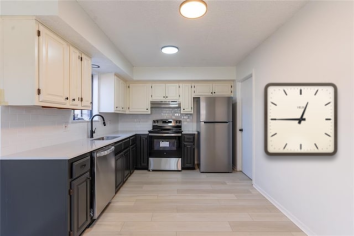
12:45
